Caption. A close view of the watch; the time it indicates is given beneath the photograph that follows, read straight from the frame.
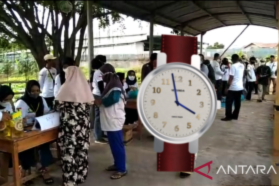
3:58
